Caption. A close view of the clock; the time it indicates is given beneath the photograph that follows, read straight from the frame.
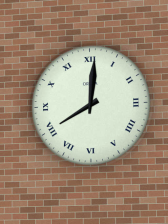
8:01
